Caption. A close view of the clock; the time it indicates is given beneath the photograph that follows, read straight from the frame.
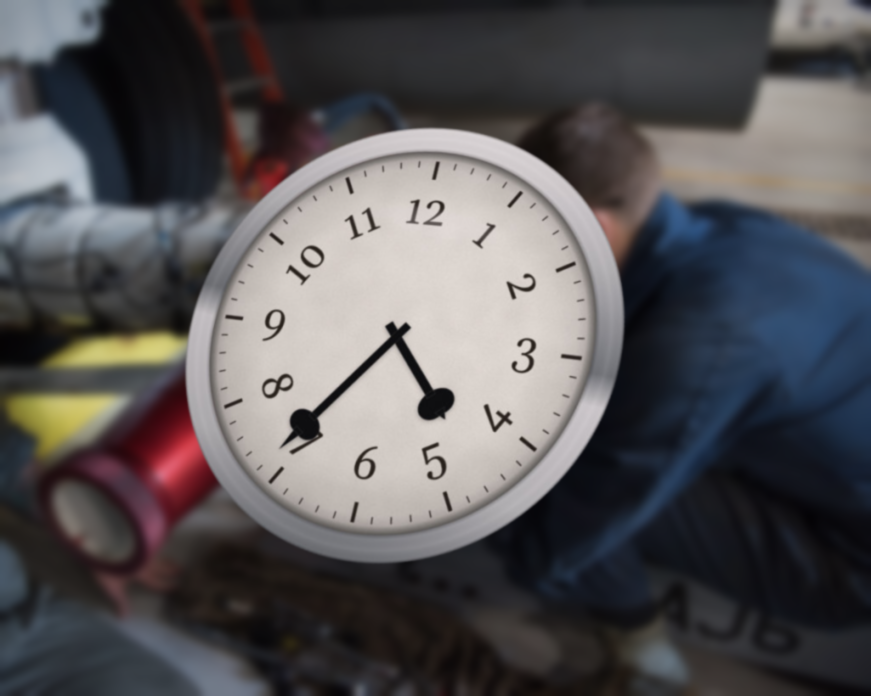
4:36
